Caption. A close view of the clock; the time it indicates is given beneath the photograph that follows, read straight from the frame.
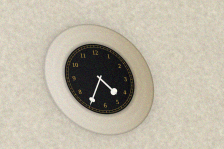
4:35
